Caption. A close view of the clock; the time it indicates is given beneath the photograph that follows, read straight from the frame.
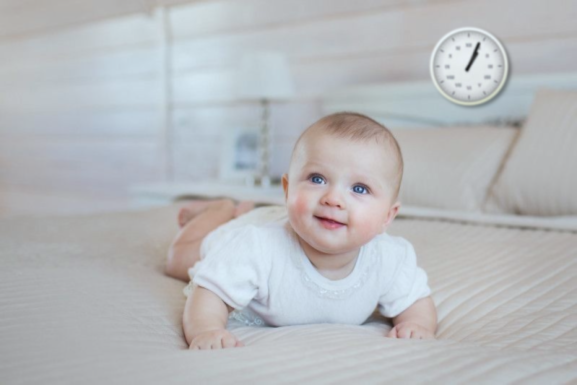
1:04
